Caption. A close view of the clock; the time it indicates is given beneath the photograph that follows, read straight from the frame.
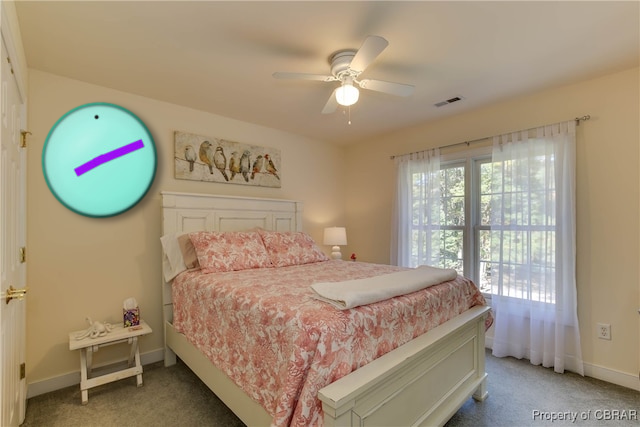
8:12
